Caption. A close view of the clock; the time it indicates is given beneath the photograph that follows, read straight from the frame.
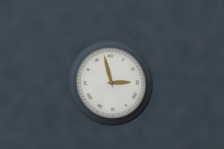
2:58
